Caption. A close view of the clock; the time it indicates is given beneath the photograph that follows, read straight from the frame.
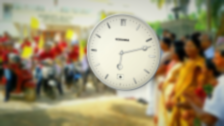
6:12
